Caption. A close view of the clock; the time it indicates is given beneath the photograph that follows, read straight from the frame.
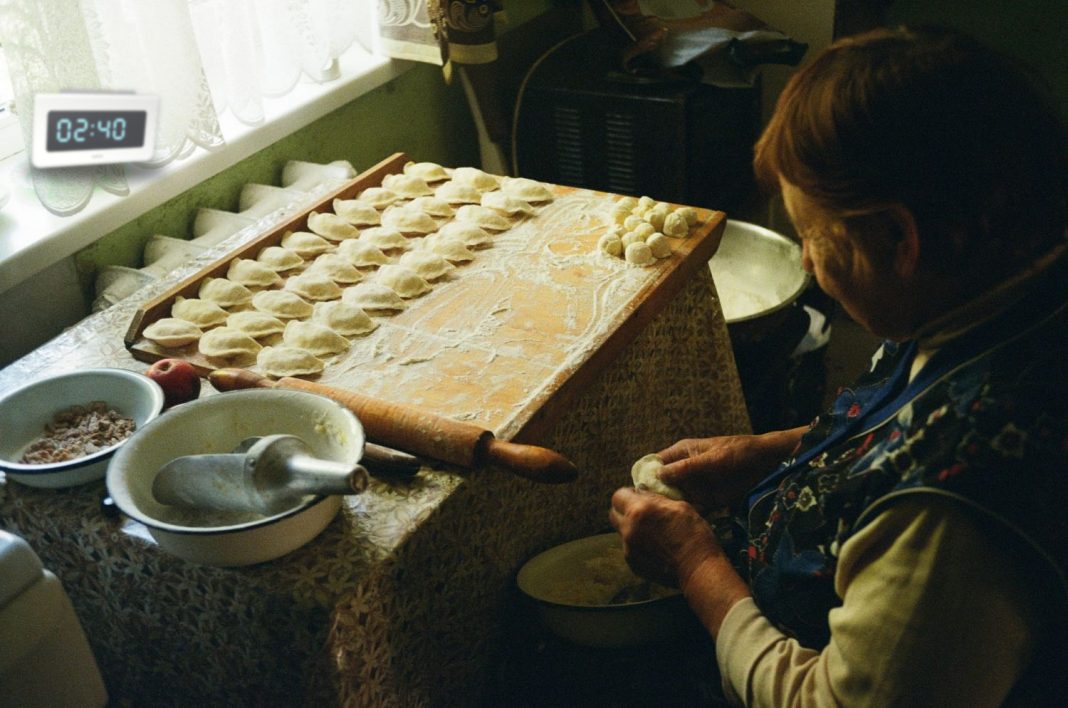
2:40
